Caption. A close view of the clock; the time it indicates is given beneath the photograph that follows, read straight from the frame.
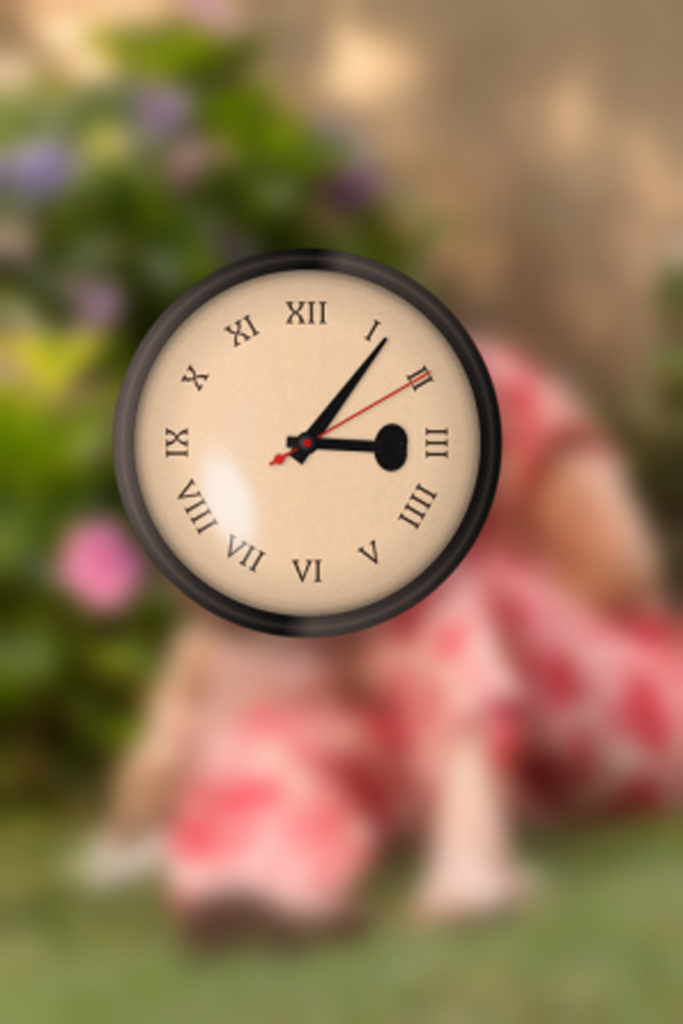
3:06:10
